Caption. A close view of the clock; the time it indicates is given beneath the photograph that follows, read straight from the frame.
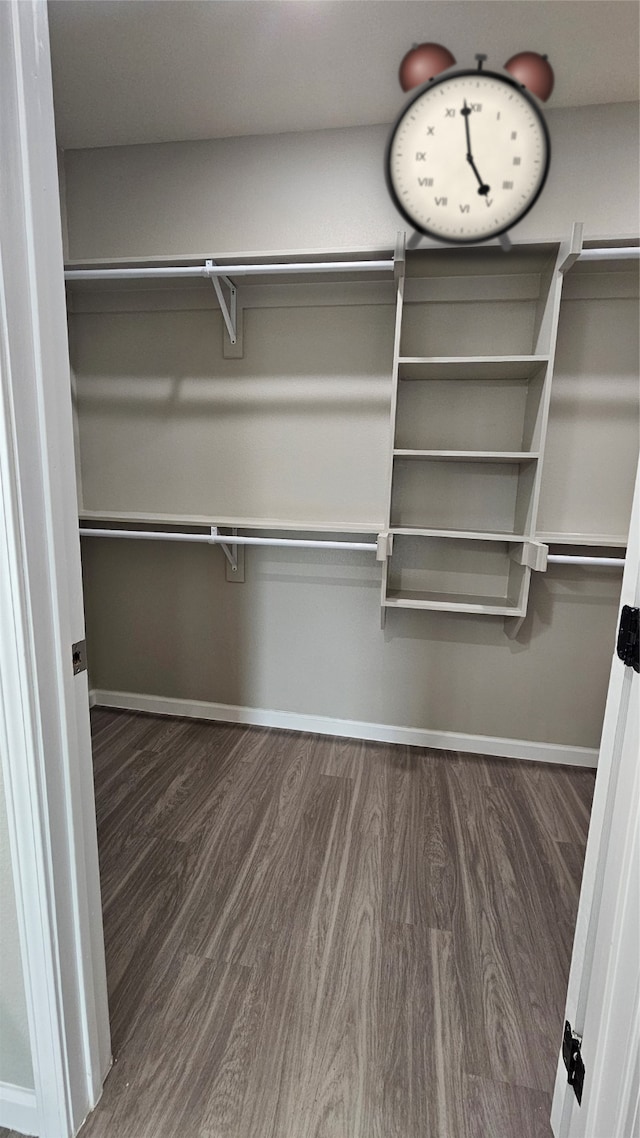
4:58
